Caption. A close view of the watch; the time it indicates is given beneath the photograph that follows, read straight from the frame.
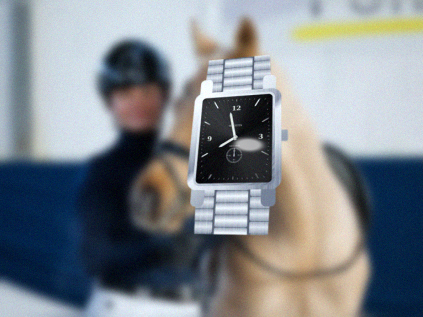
7:58
